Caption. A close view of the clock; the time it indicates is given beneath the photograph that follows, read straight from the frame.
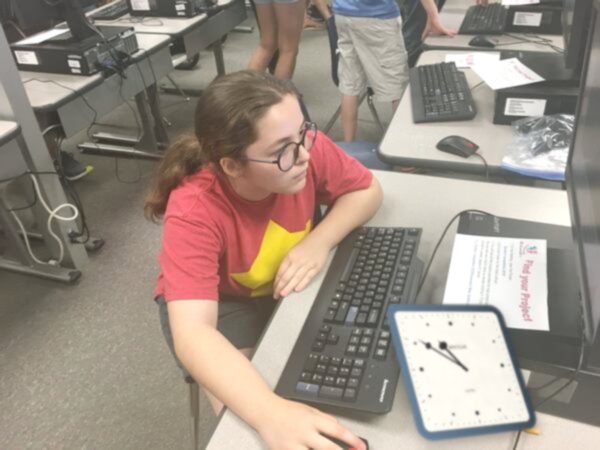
10:51
